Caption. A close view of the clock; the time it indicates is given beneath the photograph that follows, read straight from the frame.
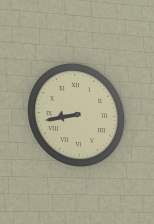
8:43
